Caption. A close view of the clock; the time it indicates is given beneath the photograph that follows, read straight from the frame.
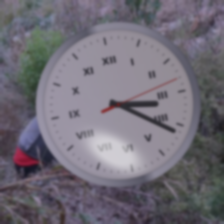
3:21:13
